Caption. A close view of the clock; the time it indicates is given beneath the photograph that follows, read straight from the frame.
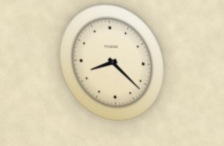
8:22
